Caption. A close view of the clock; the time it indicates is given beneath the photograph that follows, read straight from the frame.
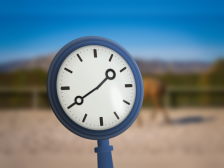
1:40
